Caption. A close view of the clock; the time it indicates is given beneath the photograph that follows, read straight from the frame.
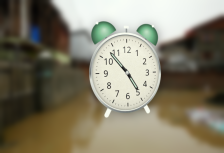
4:53
